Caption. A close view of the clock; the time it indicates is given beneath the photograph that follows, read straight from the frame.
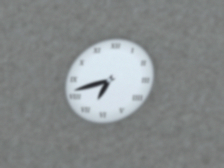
6:42
